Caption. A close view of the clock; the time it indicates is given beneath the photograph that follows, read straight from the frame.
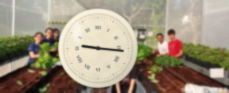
9:16
